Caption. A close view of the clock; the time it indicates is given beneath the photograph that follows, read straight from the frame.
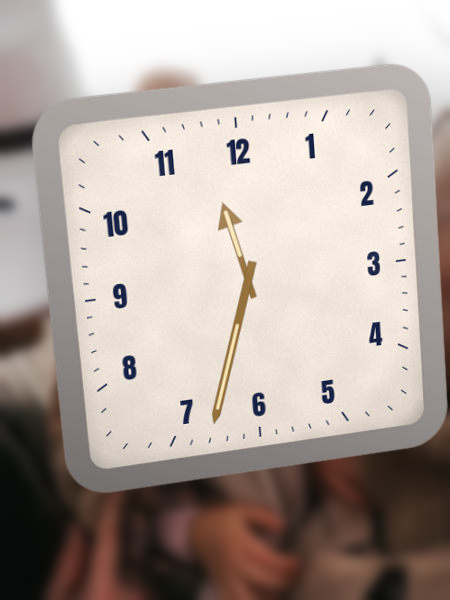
11:33
